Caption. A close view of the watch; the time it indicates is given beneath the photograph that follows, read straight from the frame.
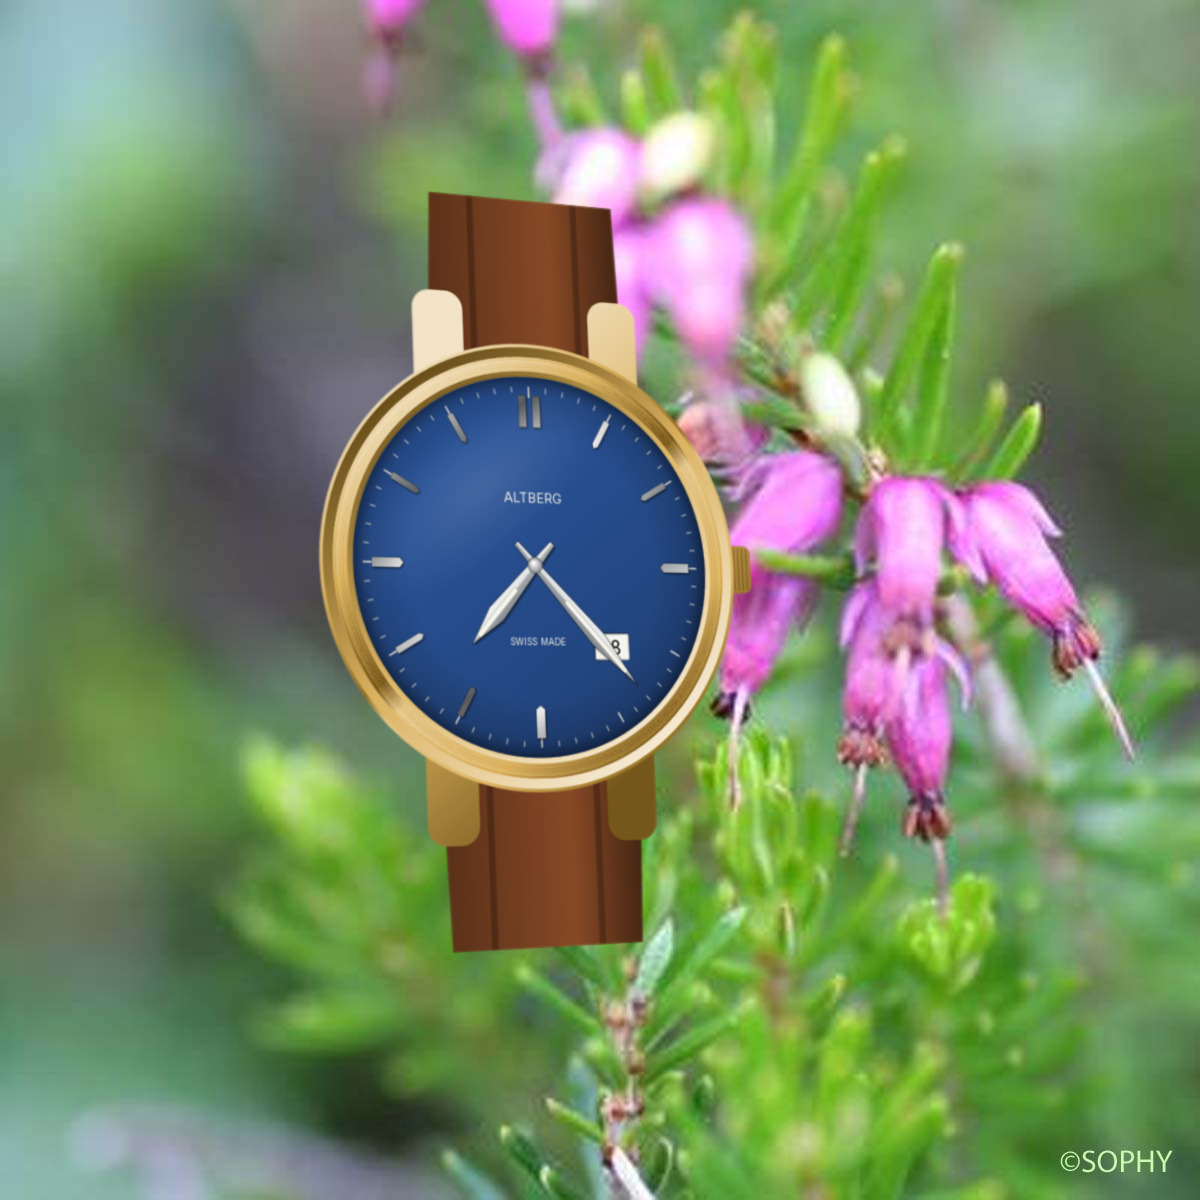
7:23
